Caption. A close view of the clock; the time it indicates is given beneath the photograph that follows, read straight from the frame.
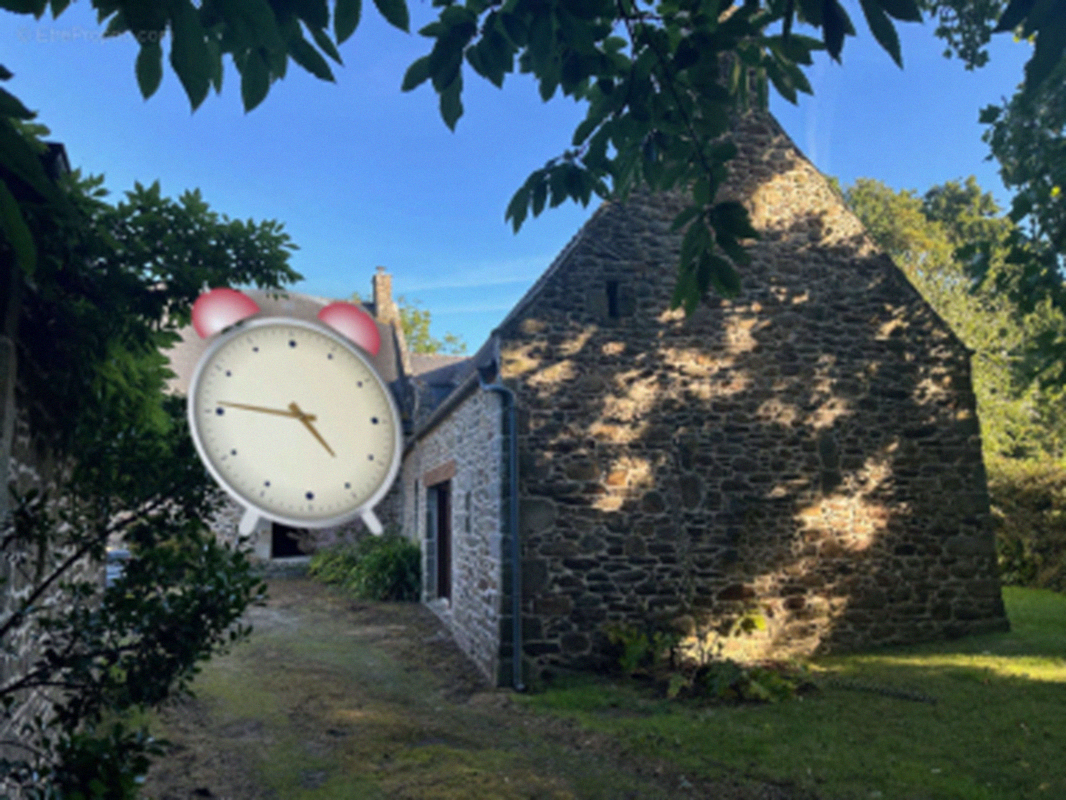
4:46
